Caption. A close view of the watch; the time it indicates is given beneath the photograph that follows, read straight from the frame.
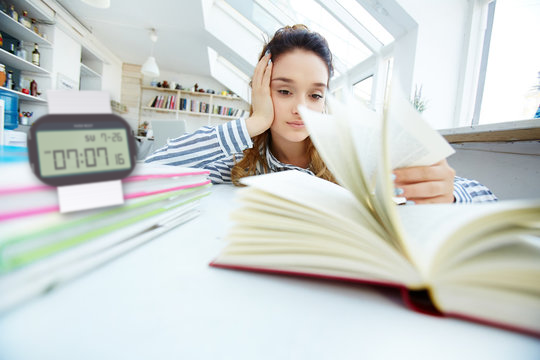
7:07
